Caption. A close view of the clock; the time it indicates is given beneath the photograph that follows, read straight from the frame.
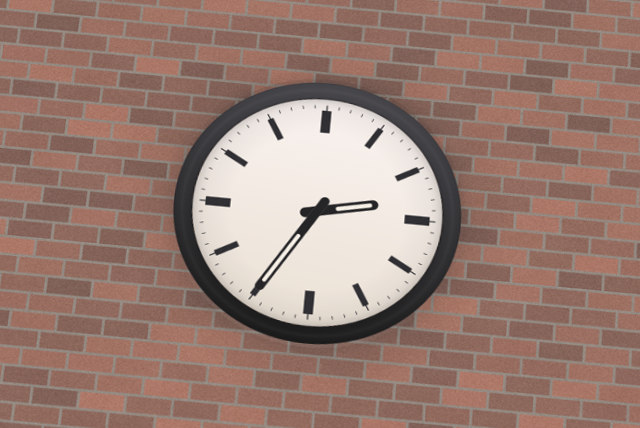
2:35
